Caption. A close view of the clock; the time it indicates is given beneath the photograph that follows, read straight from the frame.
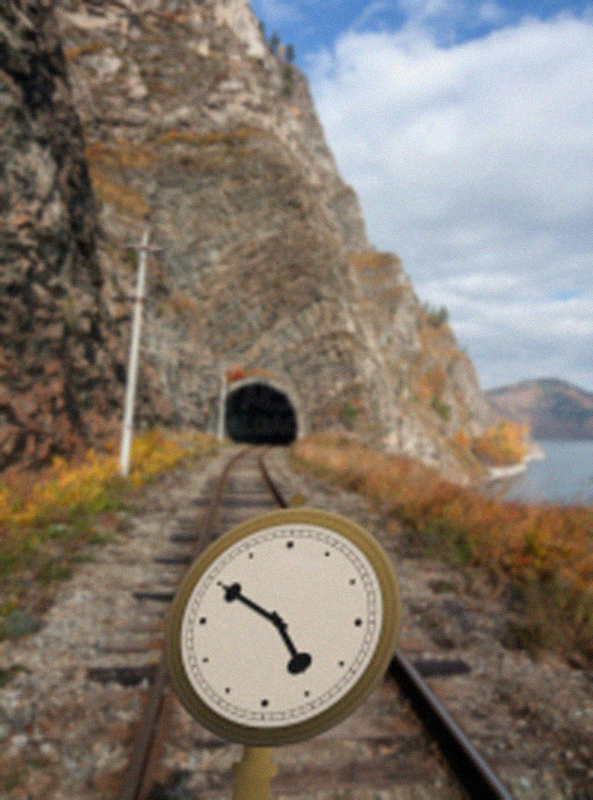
4:50
